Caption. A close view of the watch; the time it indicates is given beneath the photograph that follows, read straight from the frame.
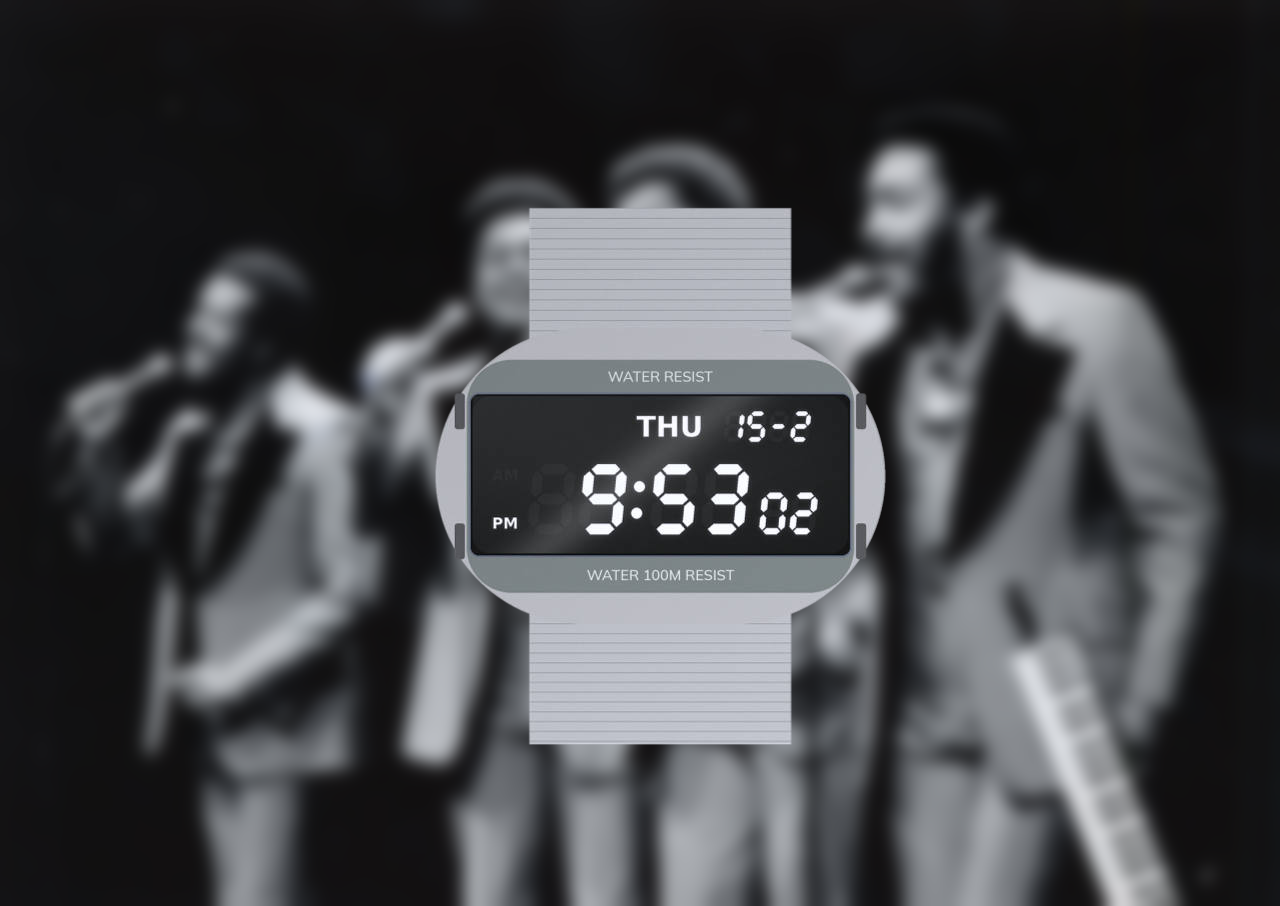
9:53:02
